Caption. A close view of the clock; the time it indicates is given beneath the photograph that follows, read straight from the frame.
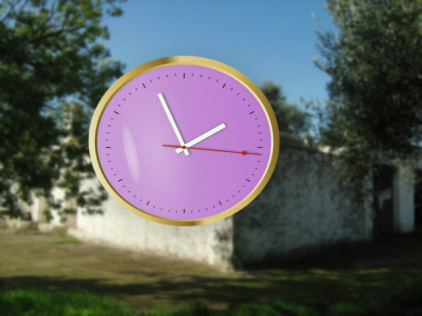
1:56:16
